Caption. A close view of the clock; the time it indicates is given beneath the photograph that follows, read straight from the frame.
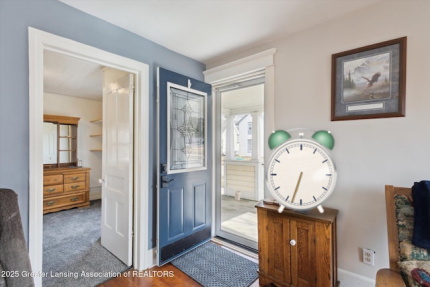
6:33
